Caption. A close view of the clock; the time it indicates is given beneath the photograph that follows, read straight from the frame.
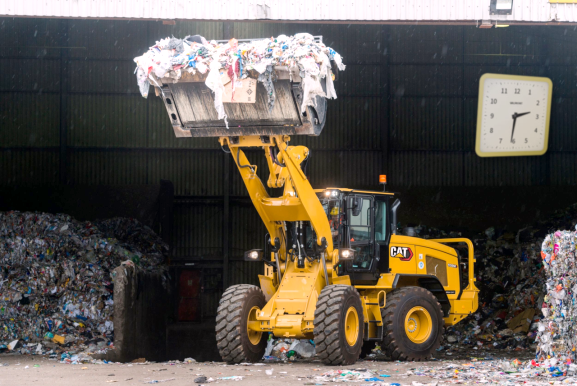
2:31
